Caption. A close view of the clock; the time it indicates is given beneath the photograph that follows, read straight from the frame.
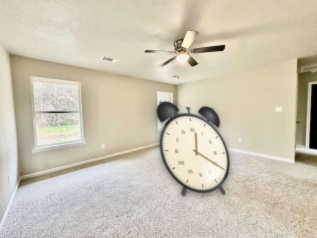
12:20
